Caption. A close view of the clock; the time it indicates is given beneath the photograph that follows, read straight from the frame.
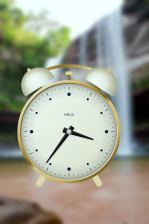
3:36
